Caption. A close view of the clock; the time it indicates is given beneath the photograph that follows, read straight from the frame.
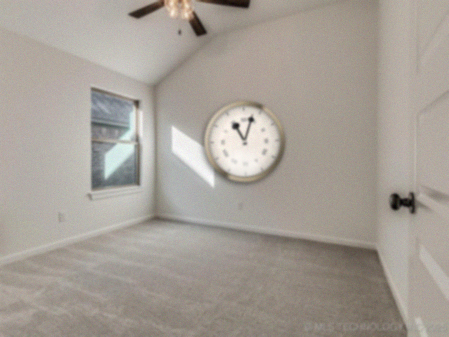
11:03
